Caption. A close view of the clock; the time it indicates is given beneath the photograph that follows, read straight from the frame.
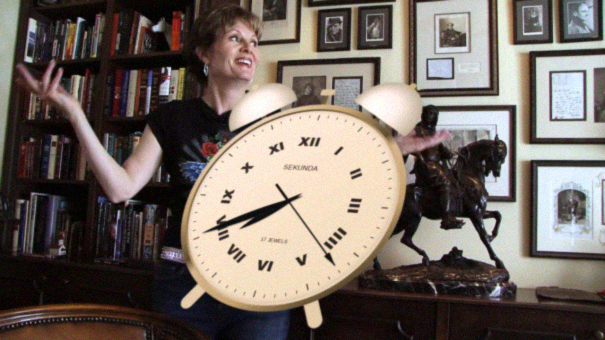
7:40:22
